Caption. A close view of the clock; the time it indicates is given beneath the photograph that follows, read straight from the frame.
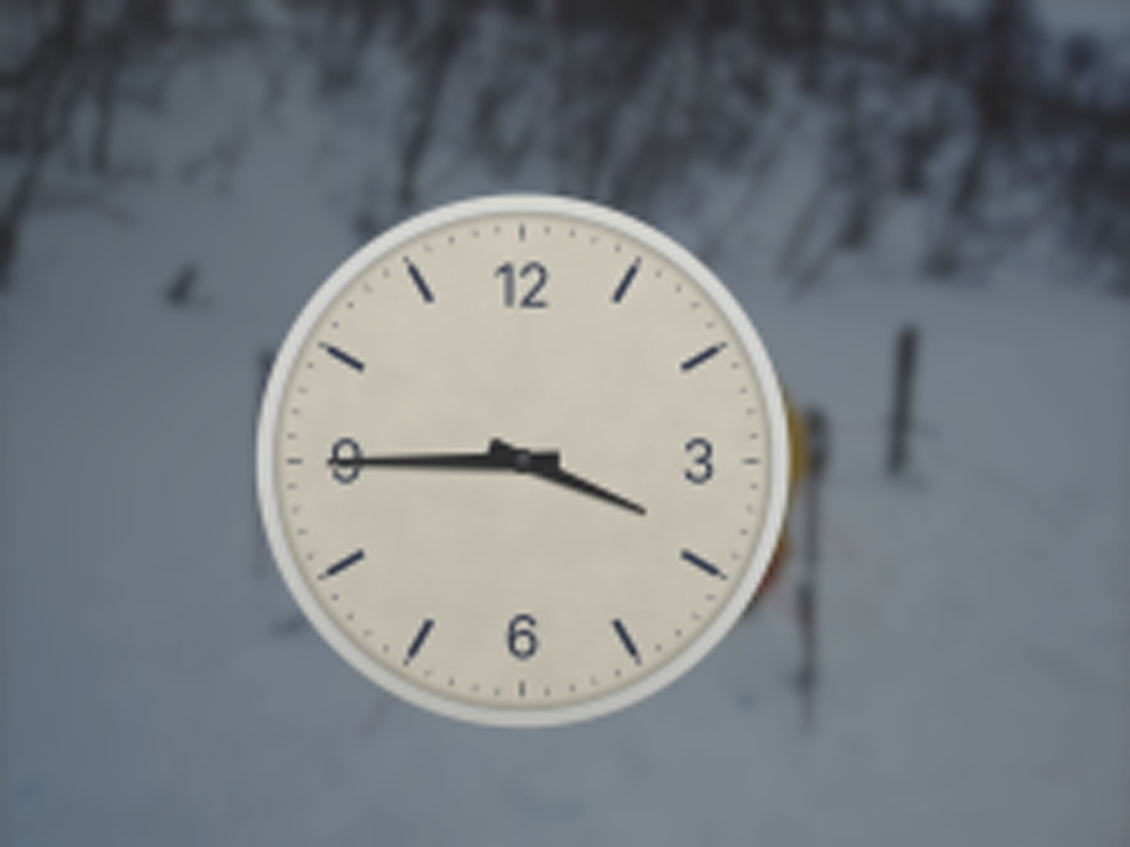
3:45
